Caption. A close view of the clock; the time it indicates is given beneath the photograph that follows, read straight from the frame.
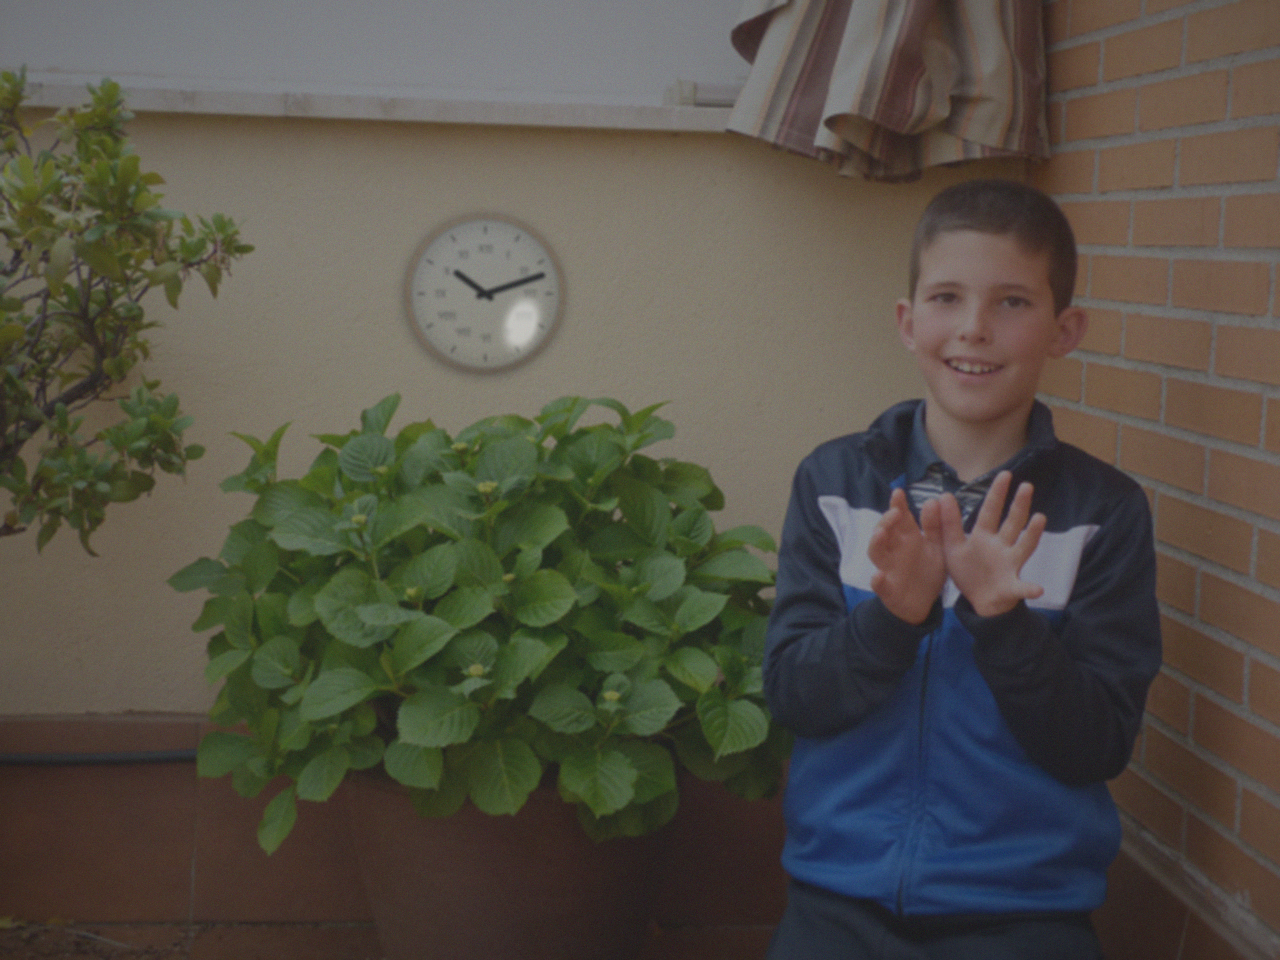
10:12
